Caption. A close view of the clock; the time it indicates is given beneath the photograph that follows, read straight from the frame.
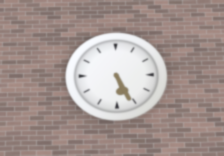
5:26
